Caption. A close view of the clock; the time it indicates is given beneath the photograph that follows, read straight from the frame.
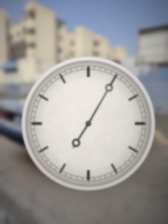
7:05
